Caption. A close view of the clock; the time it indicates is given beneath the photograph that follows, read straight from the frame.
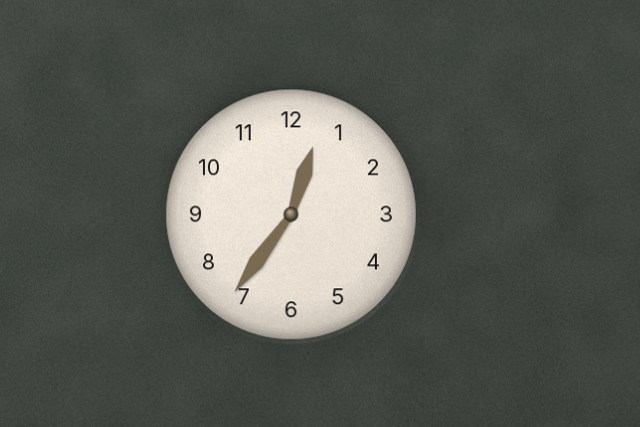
12:36
